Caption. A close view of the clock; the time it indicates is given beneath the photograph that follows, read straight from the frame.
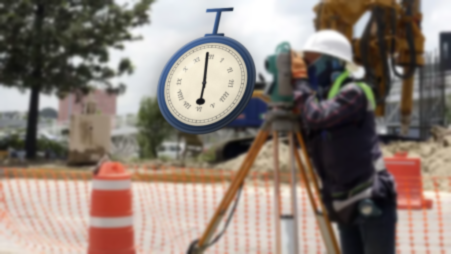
5:59
